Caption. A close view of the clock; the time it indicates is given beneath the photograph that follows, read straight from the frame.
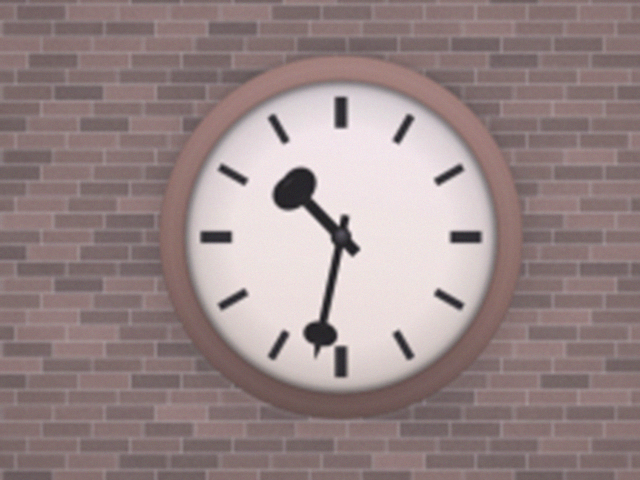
10:32
